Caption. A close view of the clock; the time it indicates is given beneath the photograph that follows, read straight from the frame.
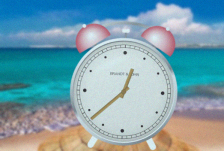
12:38
